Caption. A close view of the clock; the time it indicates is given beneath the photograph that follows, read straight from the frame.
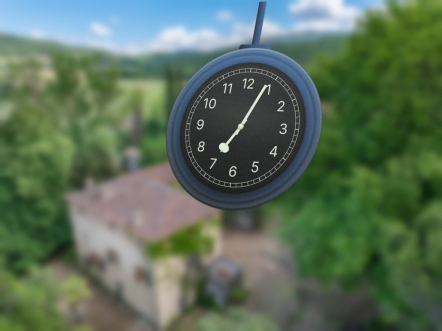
7:04
